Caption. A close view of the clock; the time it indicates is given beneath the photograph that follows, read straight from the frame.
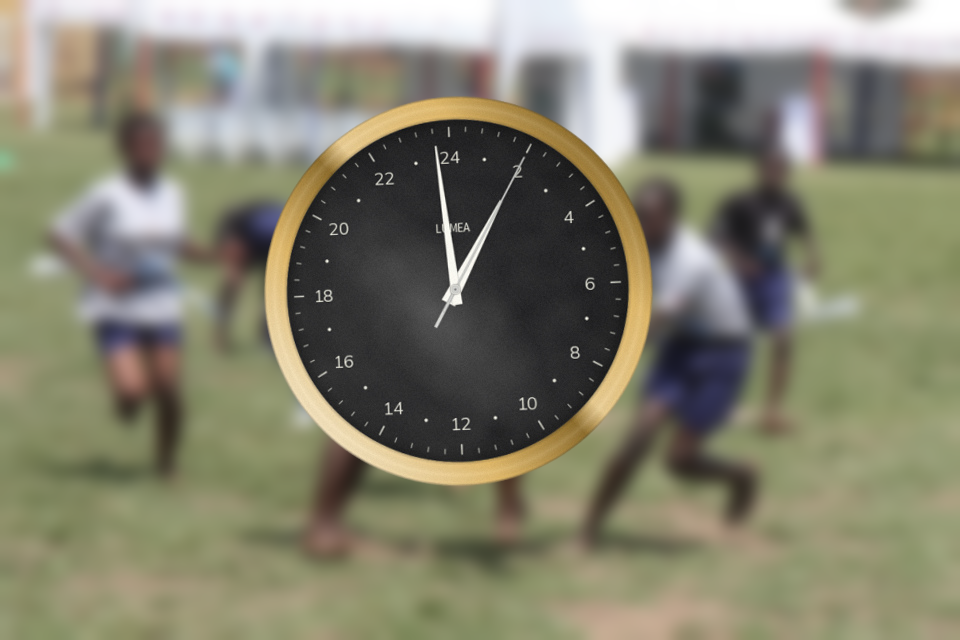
1:59:05
